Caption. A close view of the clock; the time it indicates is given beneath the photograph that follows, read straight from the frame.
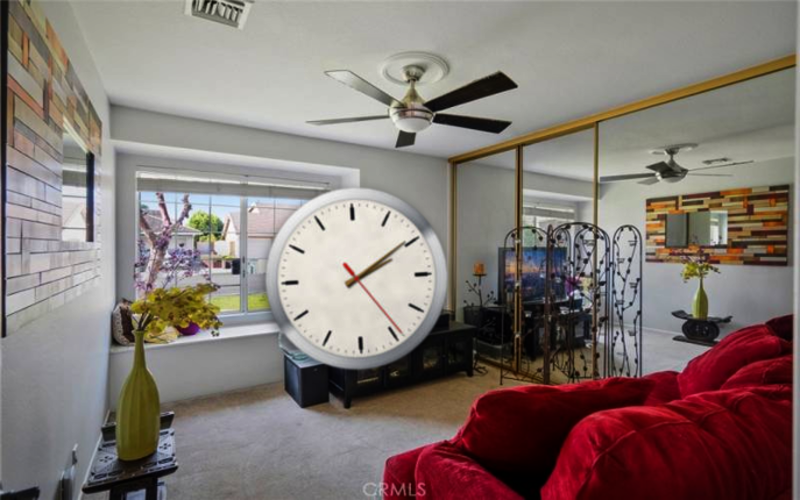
2:09:24
